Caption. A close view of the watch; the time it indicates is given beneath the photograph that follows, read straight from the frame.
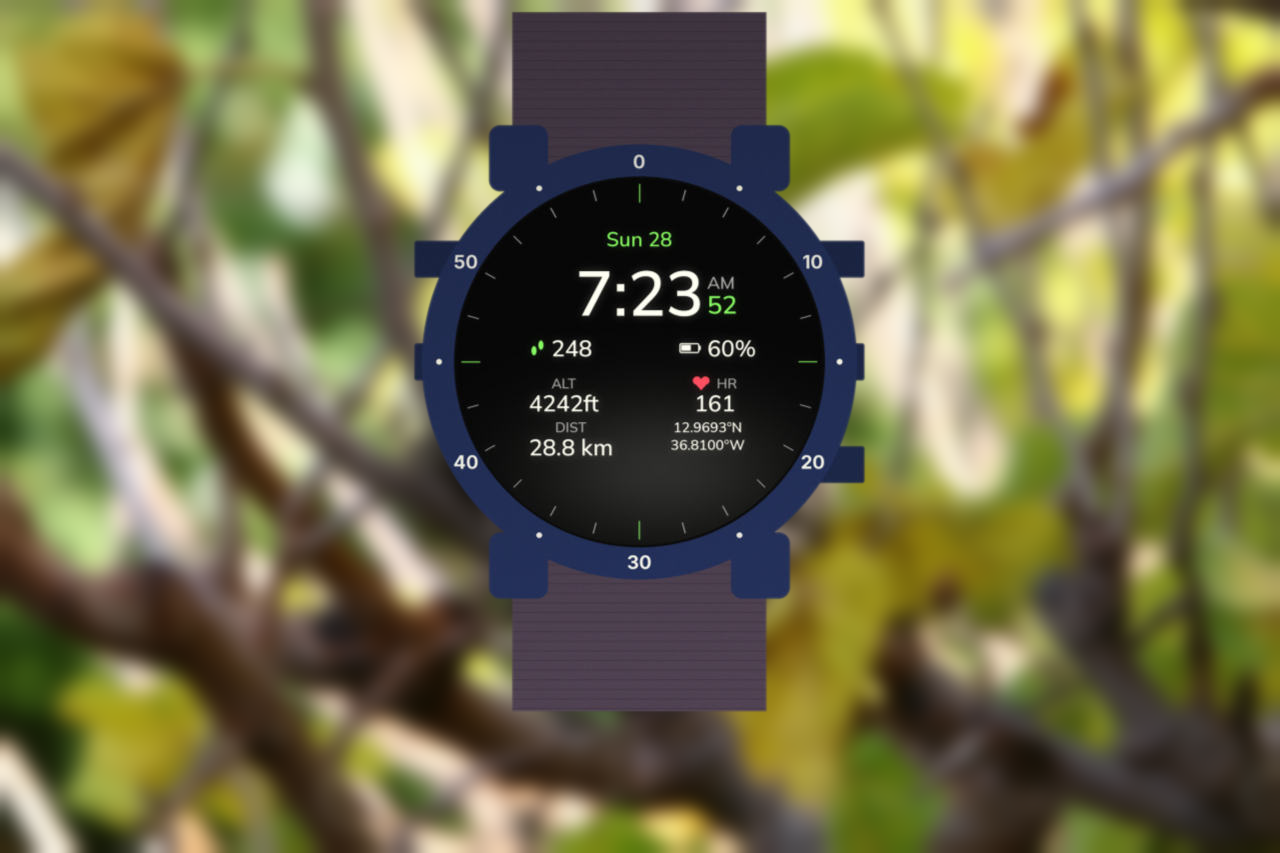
7:23:52
